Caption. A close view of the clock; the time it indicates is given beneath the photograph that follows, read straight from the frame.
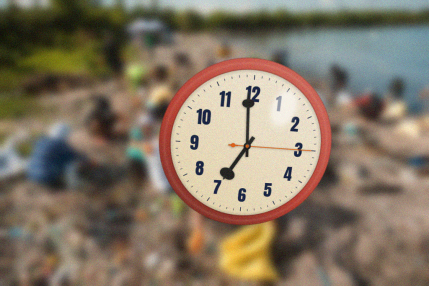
6:59:15
